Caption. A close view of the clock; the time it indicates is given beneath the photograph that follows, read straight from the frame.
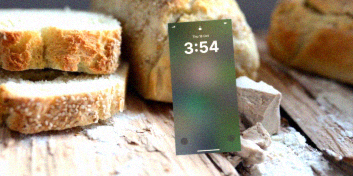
3:54
